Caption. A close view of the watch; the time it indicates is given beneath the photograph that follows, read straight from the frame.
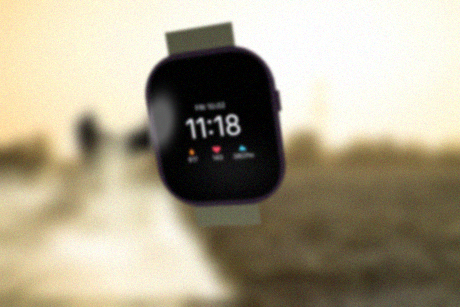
11:18
